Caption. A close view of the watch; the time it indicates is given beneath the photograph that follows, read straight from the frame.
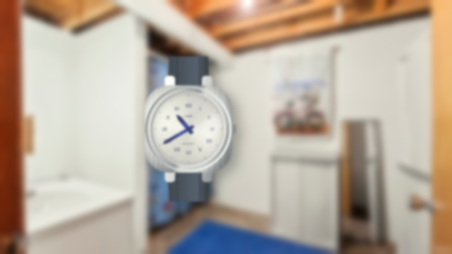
10:40
